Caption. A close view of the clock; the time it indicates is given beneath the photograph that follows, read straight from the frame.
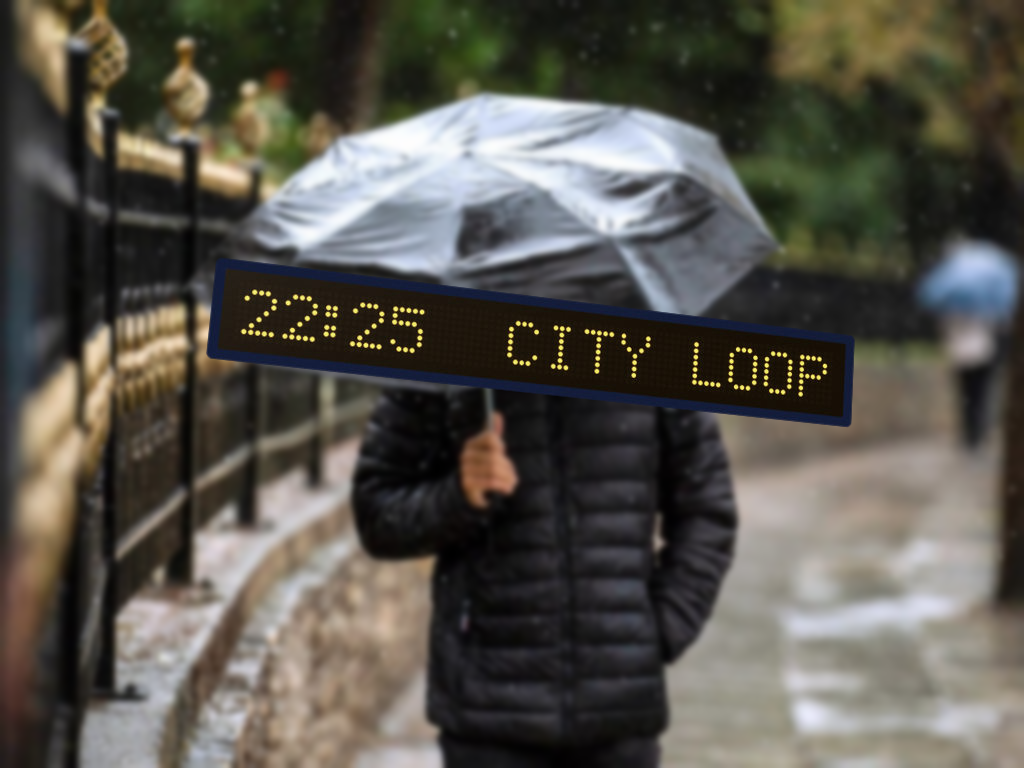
22:25
